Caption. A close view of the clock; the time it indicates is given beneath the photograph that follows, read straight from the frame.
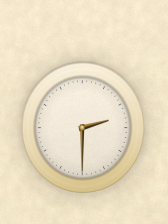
2:30
